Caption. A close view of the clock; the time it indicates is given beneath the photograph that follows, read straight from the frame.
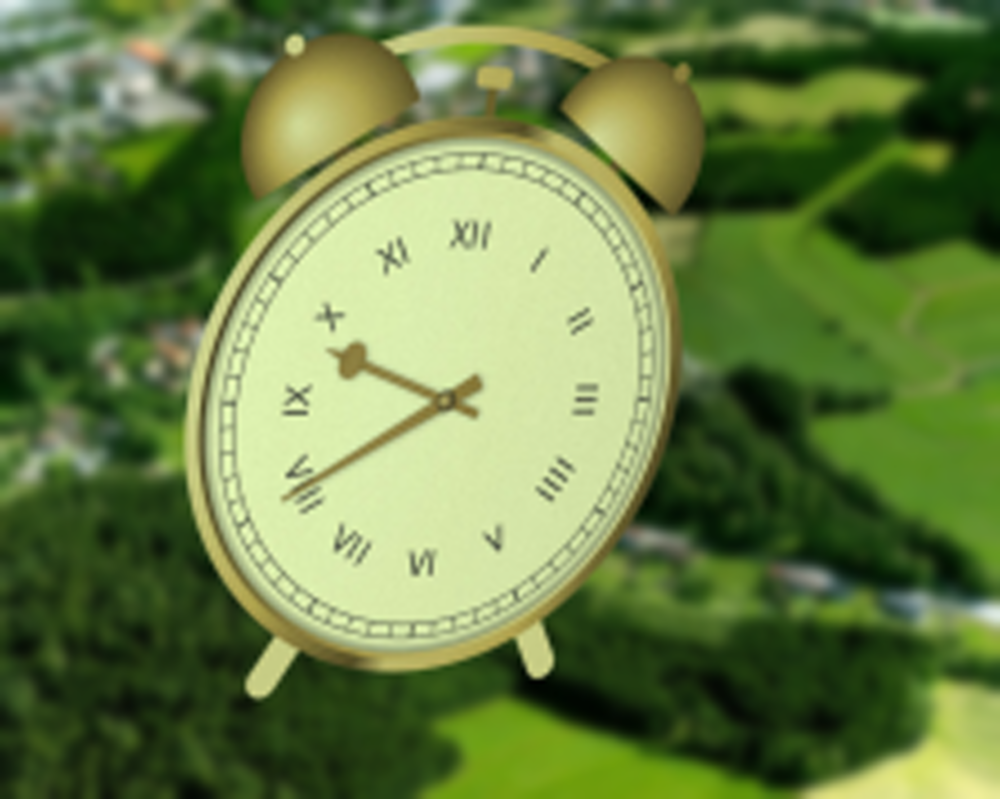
9:40
